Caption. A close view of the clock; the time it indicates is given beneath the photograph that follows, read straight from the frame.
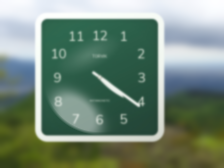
4:21
